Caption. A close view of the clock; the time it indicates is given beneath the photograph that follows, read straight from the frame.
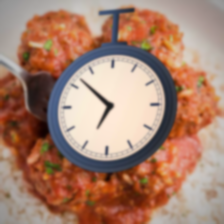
6:52
